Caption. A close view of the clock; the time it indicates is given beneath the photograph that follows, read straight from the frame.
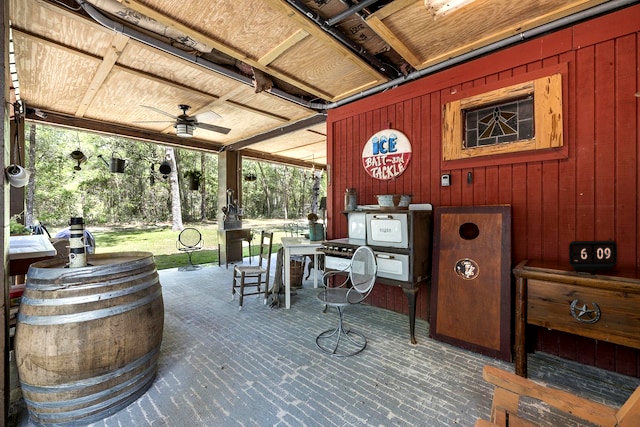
6:09
